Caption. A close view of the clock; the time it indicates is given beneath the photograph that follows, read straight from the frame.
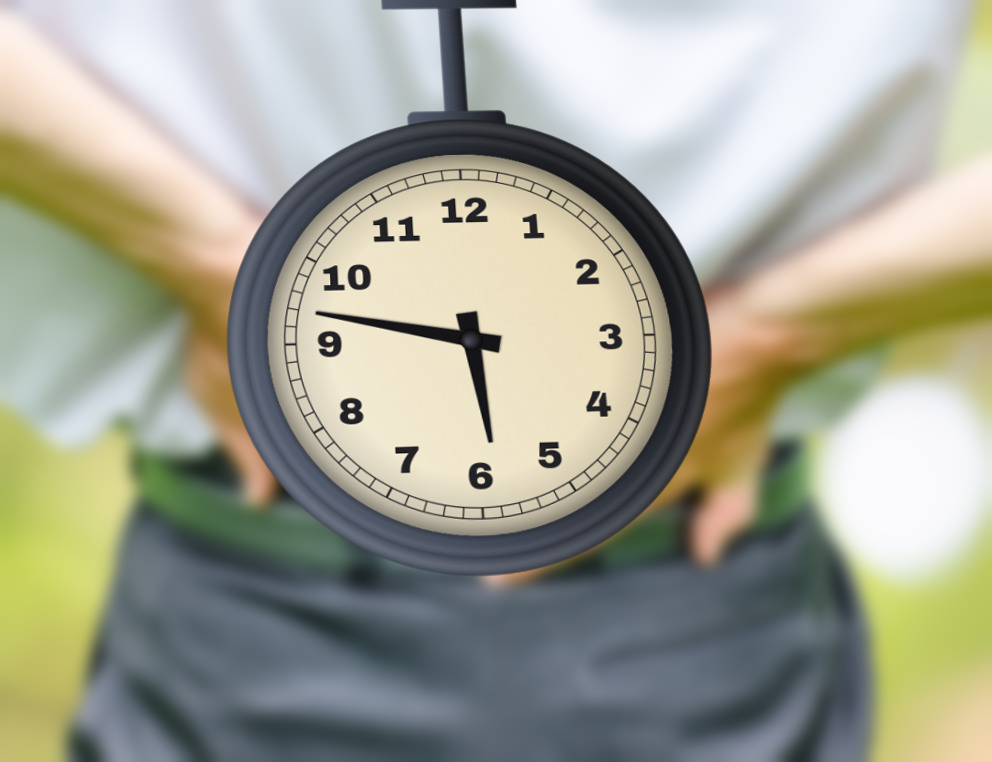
5:47
